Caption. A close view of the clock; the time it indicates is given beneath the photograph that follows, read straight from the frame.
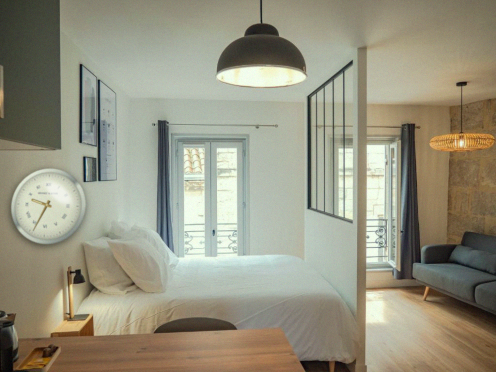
9:34
